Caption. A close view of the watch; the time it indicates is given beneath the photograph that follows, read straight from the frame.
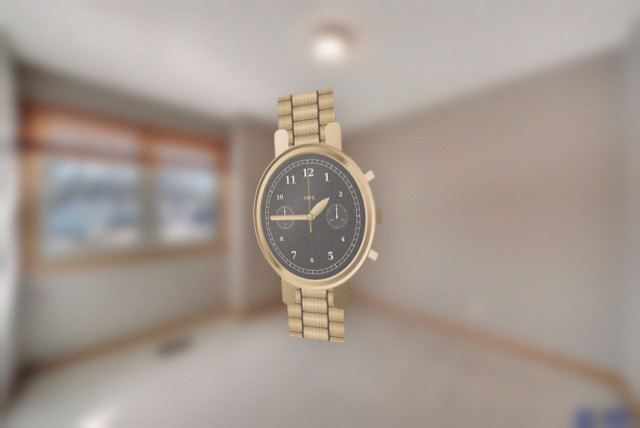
1:45
